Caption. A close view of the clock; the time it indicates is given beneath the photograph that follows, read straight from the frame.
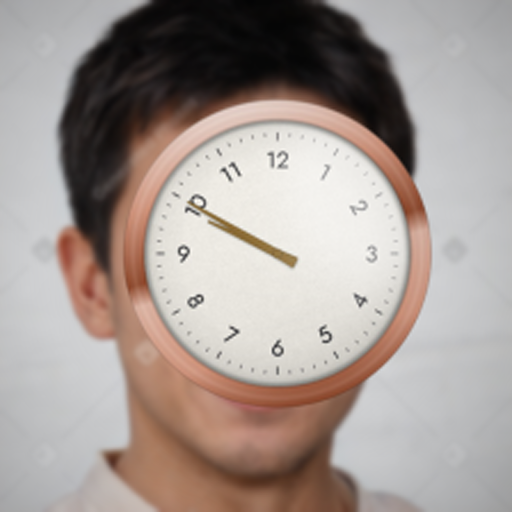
9:50
